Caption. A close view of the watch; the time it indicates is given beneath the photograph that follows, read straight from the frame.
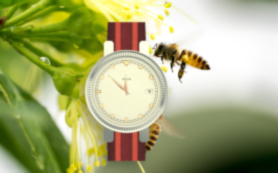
11:52
